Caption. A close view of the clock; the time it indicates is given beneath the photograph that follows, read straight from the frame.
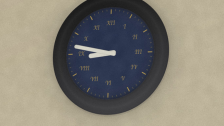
8:47
